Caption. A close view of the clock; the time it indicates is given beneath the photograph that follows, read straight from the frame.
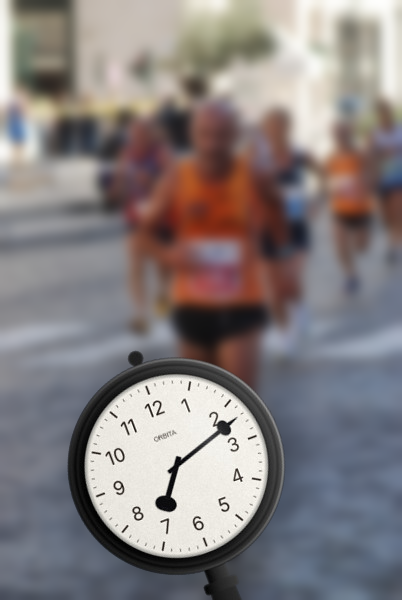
7:12
